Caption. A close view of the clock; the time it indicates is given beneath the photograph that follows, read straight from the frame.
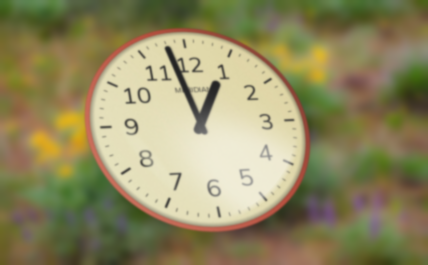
12:58
